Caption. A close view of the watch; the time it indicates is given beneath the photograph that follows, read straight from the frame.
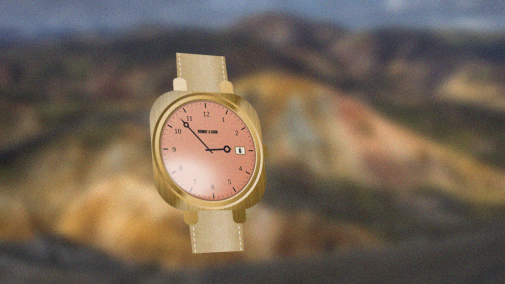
2:53
